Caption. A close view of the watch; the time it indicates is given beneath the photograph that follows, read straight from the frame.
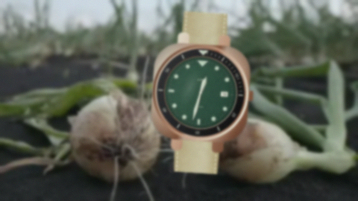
12:32
